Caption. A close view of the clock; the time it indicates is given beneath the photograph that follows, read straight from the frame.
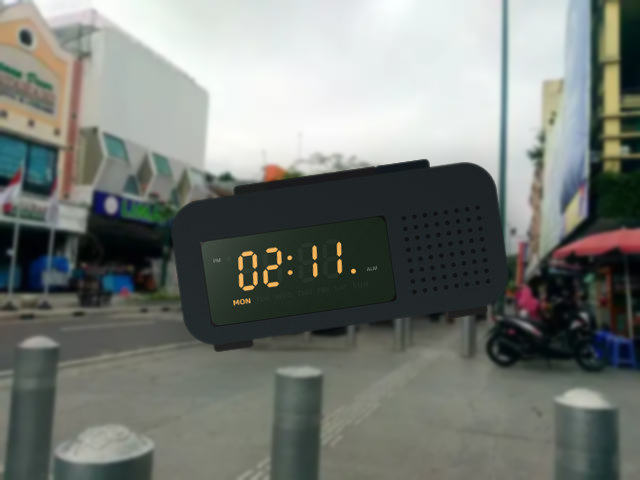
2:11
